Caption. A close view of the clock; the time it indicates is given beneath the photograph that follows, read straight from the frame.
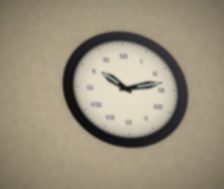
10:13
